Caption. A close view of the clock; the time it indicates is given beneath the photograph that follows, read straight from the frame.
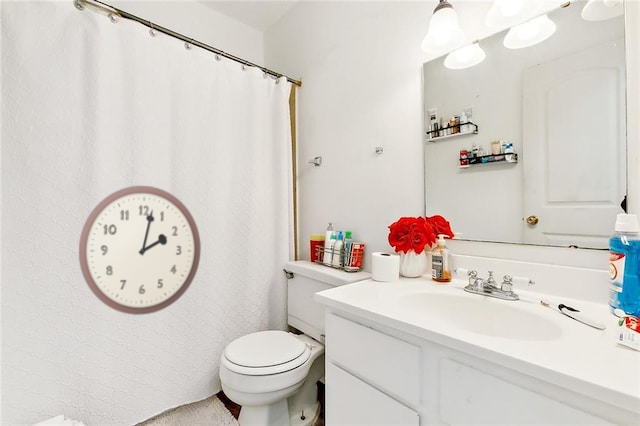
2:02
